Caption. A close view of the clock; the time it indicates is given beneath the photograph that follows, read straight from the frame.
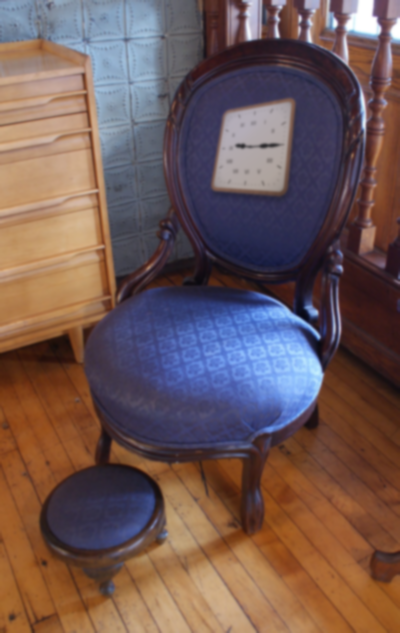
9:15
